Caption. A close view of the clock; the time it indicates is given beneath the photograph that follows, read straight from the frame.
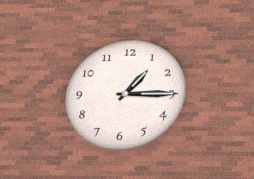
1:15
